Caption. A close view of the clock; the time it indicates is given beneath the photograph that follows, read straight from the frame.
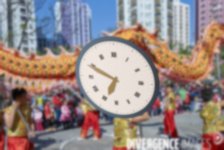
6:49
